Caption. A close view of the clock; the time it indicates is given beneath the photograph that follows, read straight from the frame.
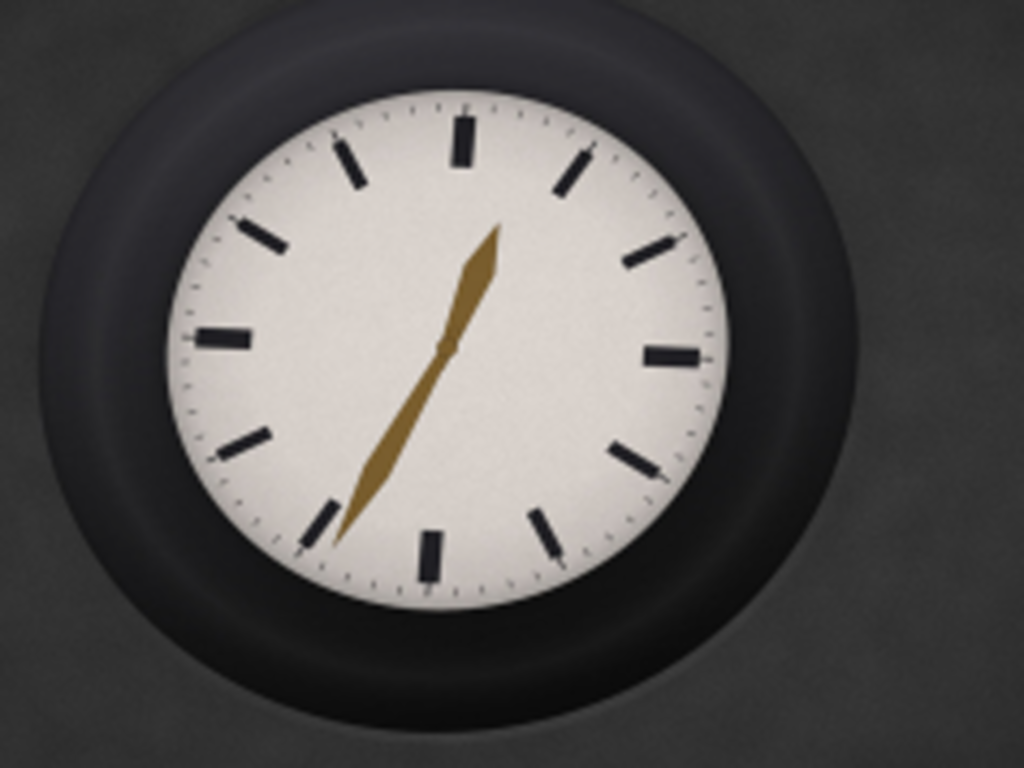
12:34
